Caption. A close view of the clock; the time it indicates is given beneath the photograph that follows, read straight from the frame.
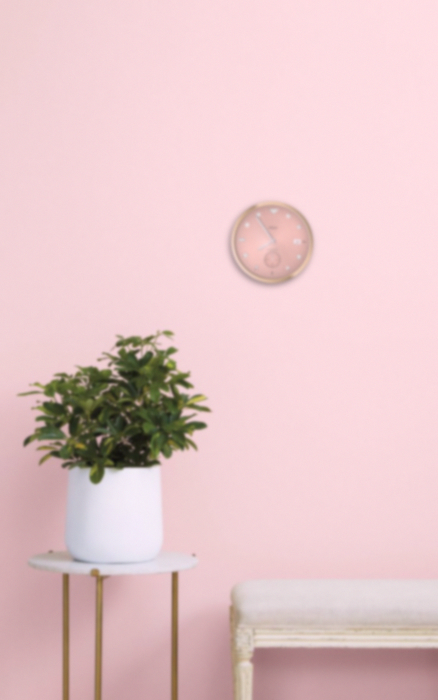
7:54
